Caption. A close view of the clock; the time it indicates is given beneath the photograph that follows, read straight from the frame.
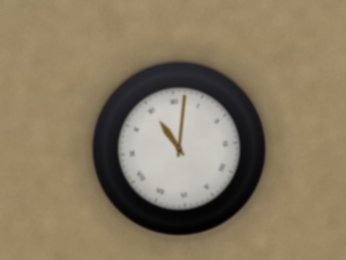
11:02
